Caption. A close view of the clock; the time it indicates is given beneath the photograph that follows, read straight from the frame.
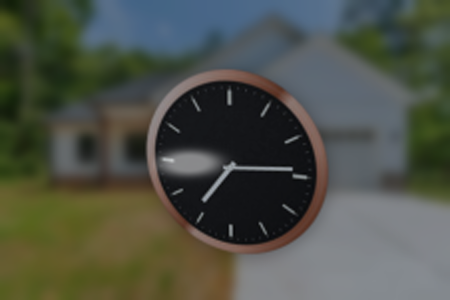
7:14
